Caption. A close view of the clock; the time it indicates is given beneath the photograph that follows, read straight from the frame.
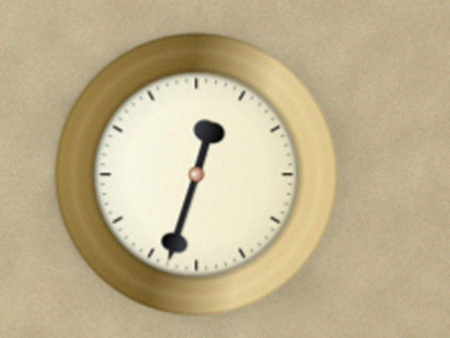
12:33
